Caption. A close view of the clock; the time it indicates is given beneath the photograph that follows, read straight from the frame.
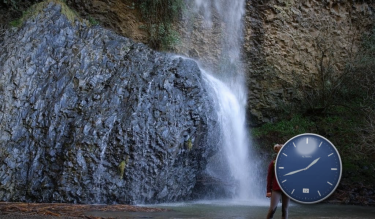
1:42
